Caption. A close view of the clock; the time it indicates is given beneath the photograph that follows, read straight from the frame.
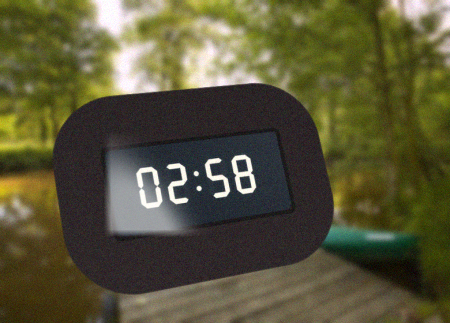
2:58
